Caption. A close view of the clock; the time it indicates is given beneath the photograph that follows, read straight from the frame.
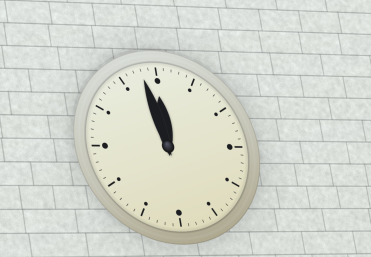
11:58
